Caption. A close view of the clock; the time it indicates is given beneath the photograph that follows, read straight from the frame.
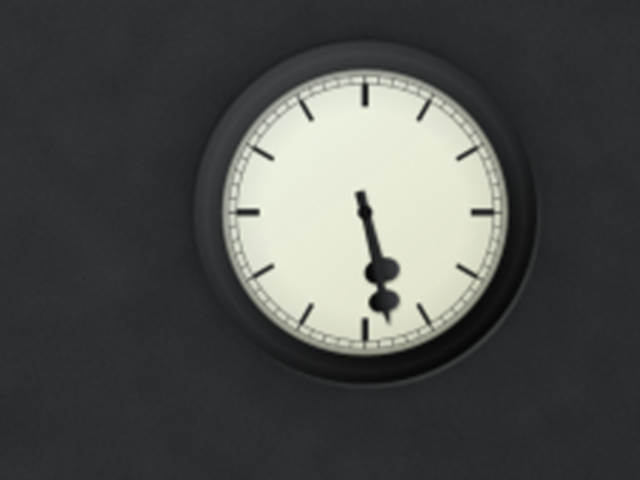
5:28
